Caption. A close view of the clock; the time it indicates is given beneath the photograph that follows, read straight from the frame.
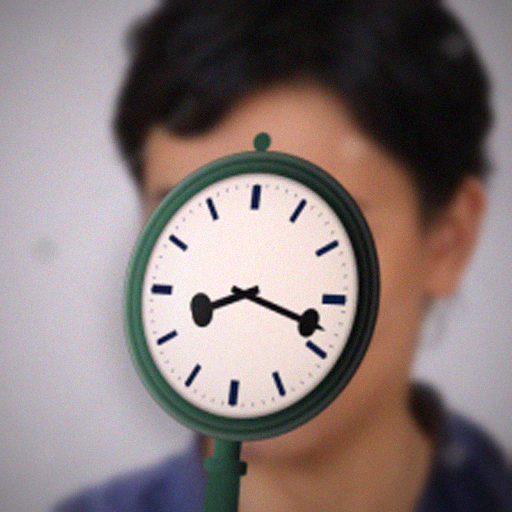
8:18
